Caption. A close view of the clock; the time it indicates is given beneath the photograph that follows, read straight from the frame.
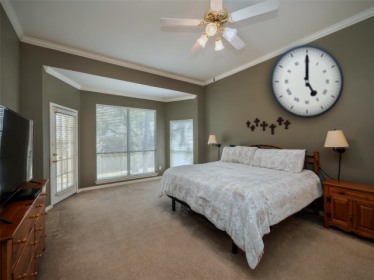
5:00
